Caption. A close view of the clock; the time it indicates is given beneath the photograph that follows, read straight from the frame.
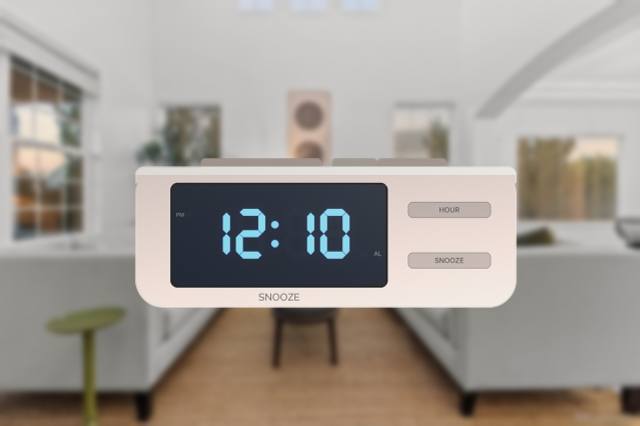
12:10
